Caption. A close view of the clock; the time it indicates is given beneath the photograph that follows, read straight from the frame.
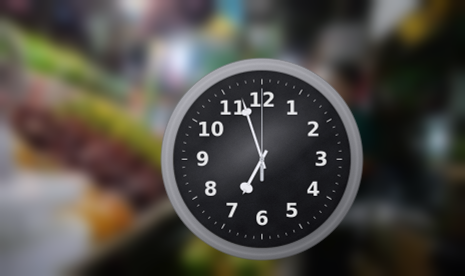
6:57:00
